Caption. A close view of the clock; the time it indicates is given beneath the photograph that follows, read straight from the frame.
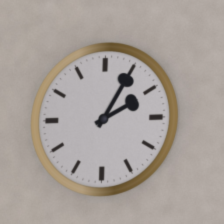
2:05
